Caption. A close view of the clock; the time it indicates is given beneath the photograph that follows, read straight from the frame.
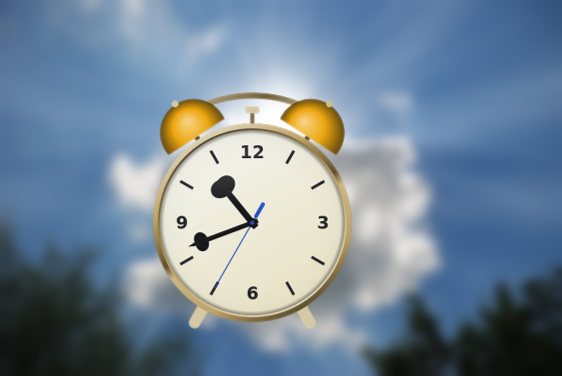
10:41:35
